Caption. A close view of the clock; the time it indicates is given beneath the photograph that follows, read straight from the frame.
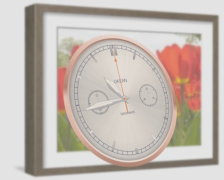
10:44
